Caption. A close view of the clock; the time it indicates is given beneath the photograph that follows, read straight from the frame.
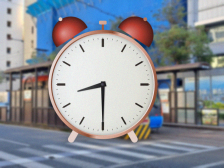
8:30
